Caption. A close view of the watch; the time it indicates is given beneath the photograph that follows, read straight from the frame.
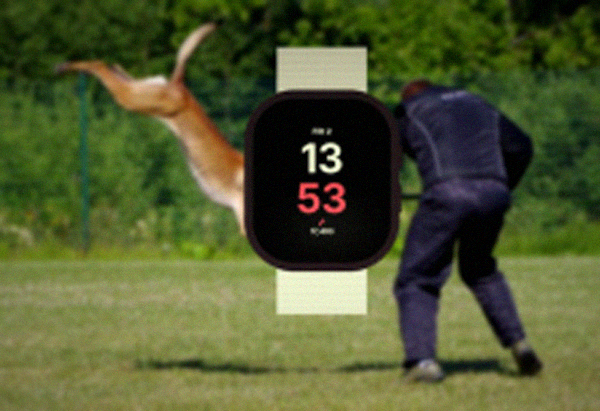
13:53
